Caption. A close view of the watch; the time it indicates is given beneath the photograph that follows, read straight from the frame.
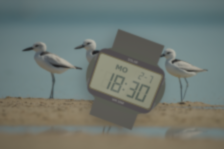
18:30
